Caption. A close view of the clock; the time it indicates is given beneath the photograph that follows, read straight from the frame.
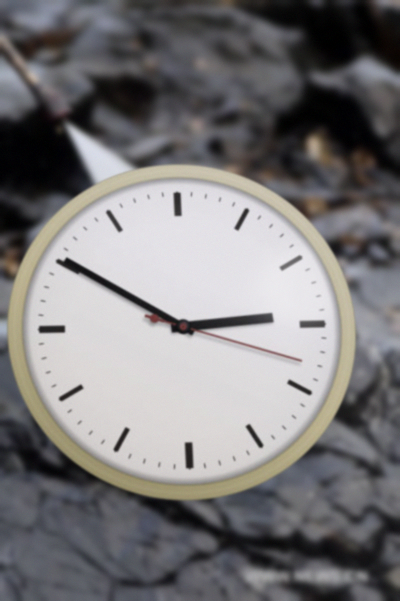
2:50:18
